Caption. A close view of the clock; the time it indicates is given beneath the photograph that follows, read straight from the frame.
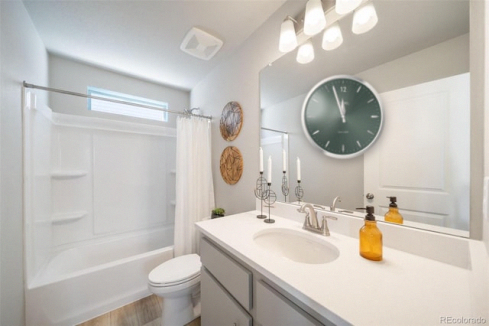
11:57
